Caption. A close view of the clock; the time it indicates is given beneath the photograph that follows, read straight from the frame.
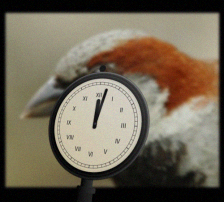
12:02
